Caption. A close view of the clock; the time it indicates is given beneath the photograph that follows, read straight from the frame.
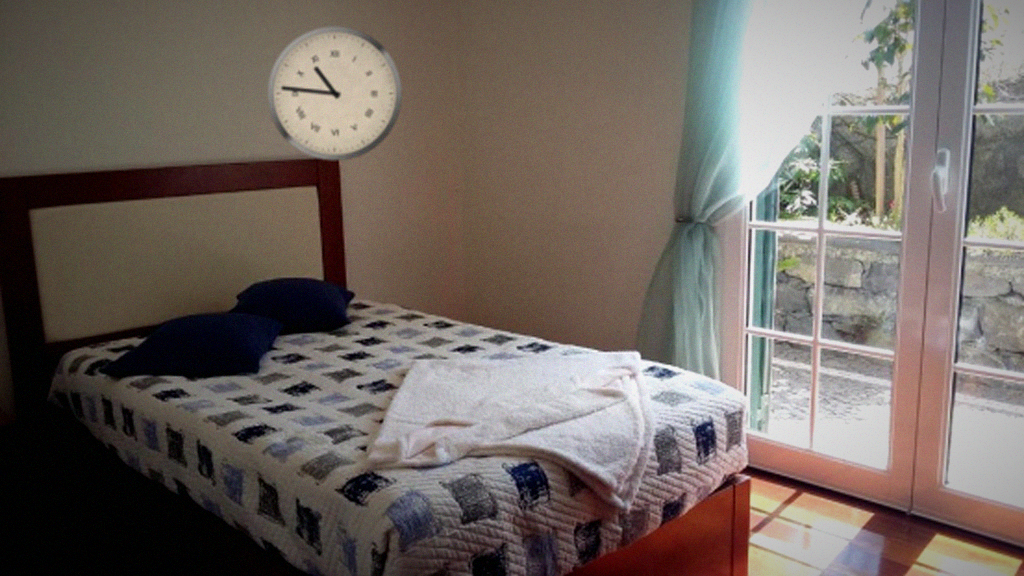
10:46
